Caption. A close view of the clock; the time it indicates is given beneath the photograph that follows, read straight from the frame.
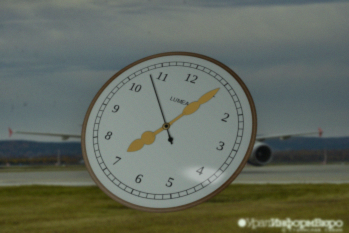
7:04:53
